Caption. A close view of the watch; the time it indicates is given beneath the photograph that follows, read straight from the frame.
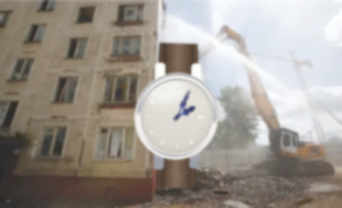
2:04
